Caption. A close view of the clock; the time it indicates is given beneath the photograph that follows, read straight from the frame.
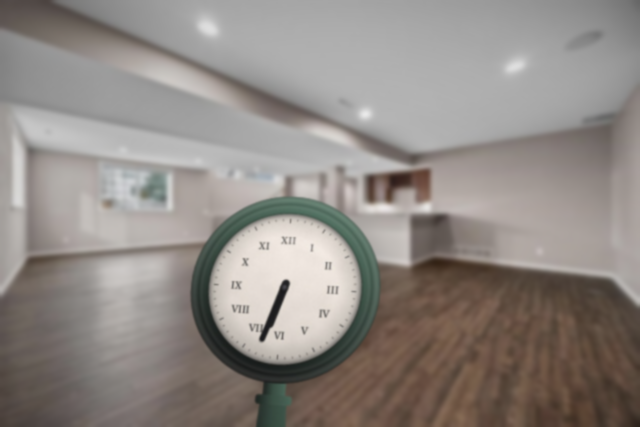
6:33
